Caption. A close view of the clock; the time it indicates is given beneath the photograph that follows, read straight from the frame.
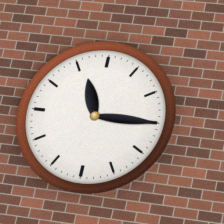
11:15
